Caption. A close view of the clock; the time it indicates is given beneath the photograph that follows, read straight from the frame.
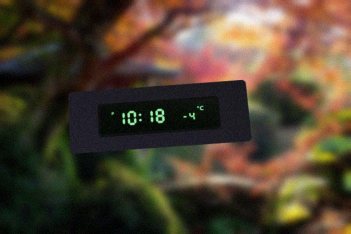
10:18
